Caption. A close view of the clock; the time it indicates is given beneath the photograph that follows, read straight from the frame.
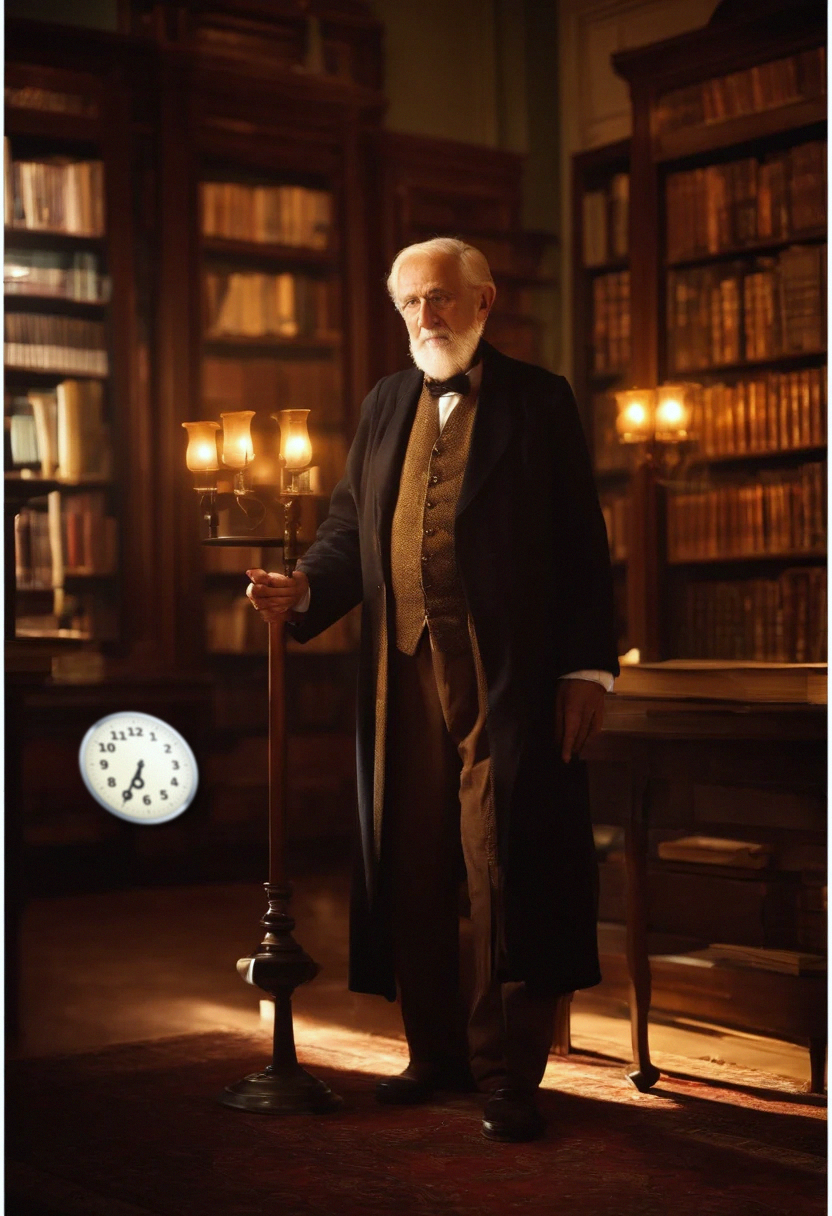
6:35
